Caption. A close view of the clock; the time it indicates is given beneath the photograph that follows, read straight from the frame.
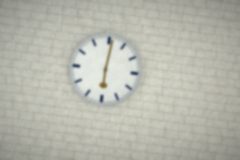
6:01
